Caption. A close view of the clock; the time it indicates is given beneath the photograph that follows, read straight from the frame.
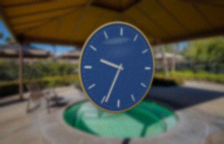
9:34
